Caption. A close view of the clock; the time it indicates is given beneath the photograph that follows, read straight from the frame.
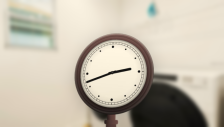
2:42
